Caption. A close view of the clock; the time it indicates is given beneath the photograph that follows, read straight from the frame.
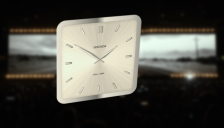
1:51
